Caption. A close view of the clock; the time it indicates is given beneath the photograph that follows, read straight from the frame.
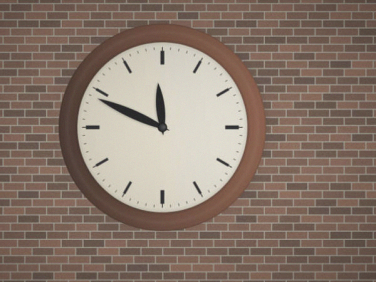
11:49
